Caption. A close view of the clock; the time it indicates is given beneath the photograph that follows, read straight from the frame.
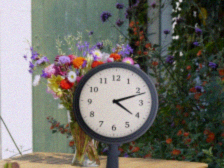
4:12
